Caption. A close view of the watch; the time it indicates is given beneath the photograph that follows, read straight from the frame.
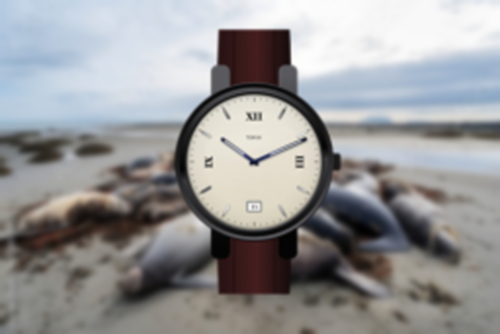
10:11
